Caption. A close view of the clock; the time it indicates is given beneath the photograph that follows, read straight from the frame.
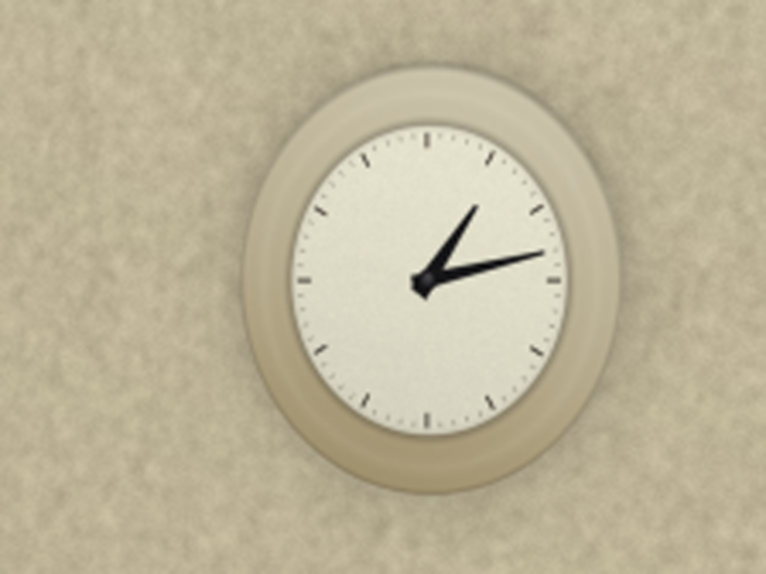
1:13
